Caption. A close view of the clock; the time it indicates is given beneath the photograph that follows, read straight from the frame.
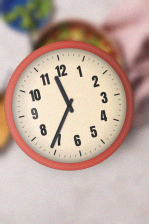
11:36
